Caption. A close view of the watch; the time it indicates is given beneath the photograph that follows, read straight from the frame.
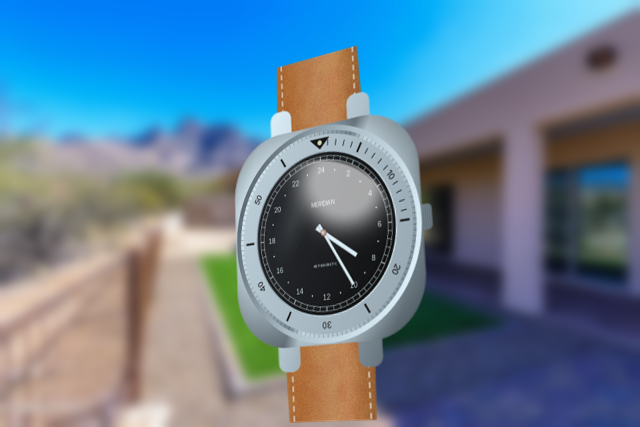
8:25
